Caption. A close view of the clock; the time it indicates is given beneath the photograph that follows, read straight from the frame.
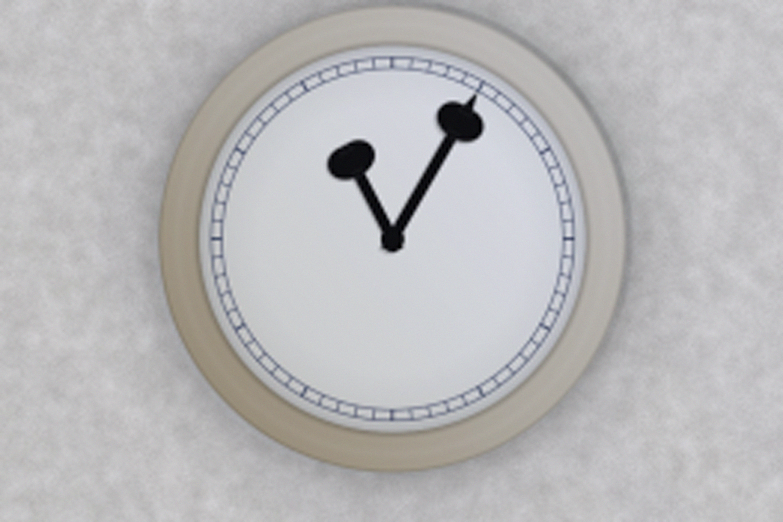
11:05
